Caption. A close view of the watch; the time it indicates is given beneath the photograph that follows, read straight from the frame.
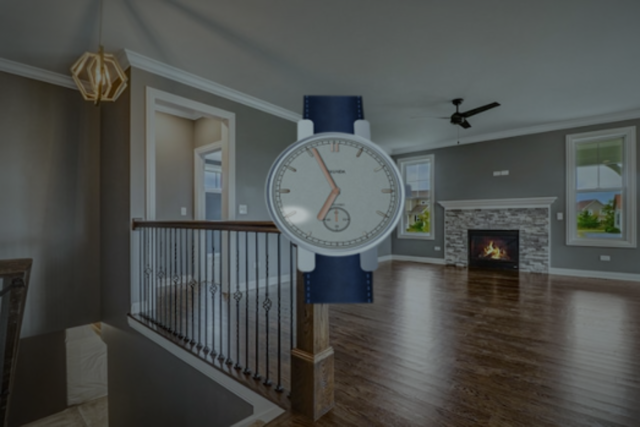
6:56
